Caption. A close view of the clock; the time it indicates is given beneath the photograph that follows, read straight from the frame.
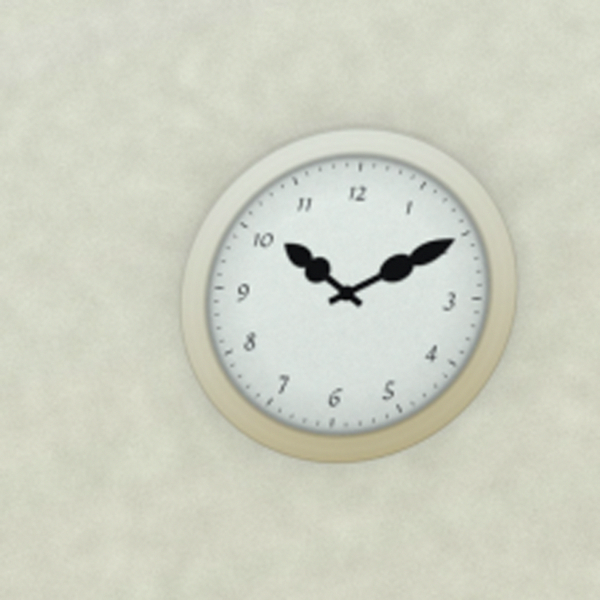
10:10
